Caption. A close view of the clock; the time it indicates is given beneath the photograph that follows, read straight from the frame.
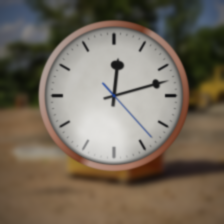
12:12:23
